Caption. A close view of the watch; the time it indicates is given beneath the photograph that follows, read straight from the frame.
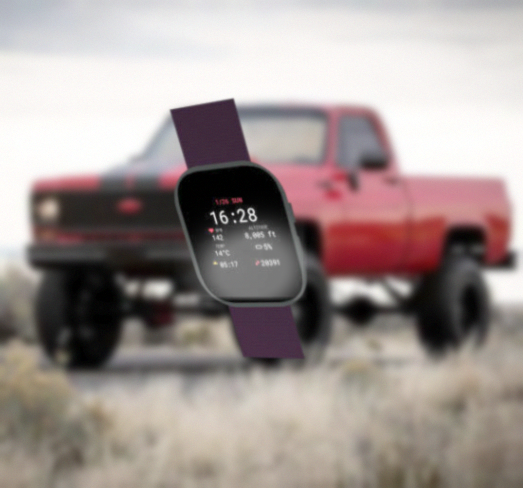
16:28
